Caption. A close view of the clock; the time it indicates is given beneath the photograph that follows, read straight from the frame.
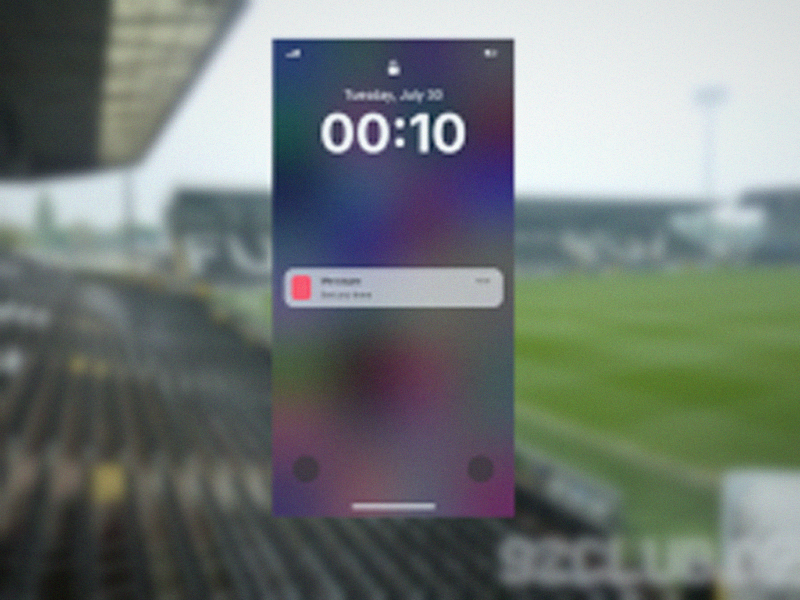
0:10
